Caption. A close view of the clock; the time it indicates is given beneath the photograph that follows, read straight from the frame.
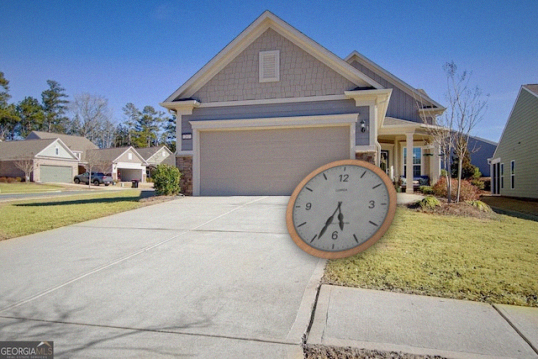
5:34
